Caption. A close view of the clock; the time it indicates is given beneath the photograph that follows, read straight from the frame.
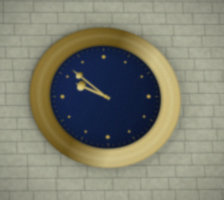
9:52
